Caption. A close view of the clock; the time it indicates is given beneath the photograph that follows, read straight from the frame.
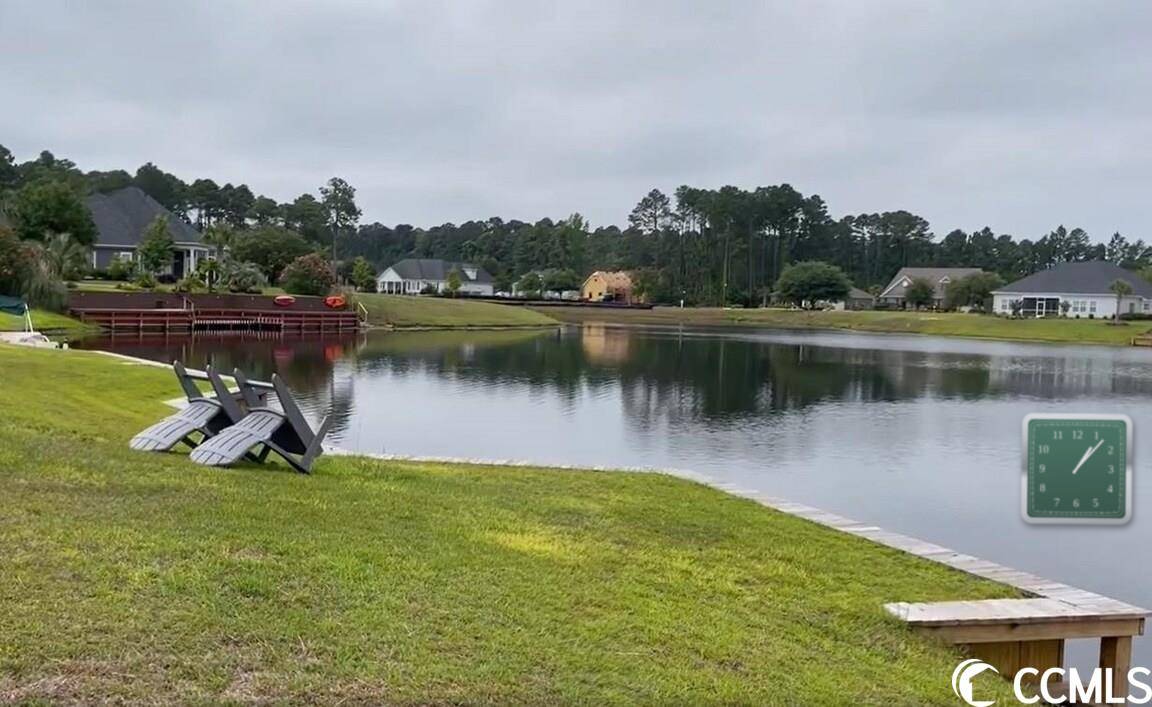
1:07
